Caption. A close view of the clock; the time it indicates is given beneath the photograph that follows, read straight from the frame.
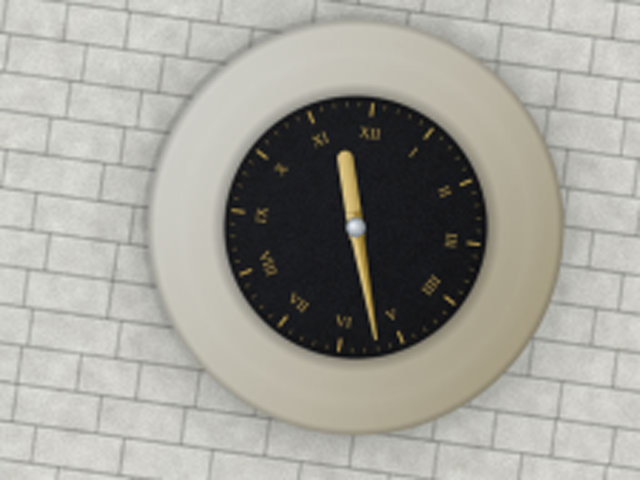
11:27
